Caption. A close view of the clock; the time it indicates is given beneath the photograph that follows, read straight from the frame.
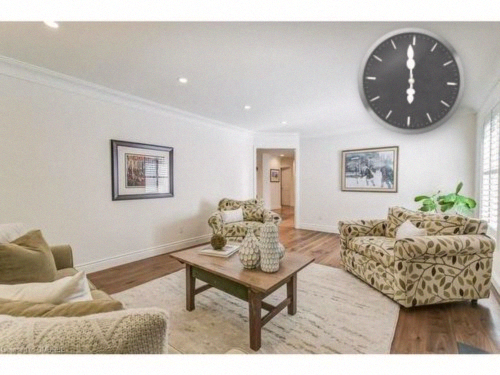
5:59
